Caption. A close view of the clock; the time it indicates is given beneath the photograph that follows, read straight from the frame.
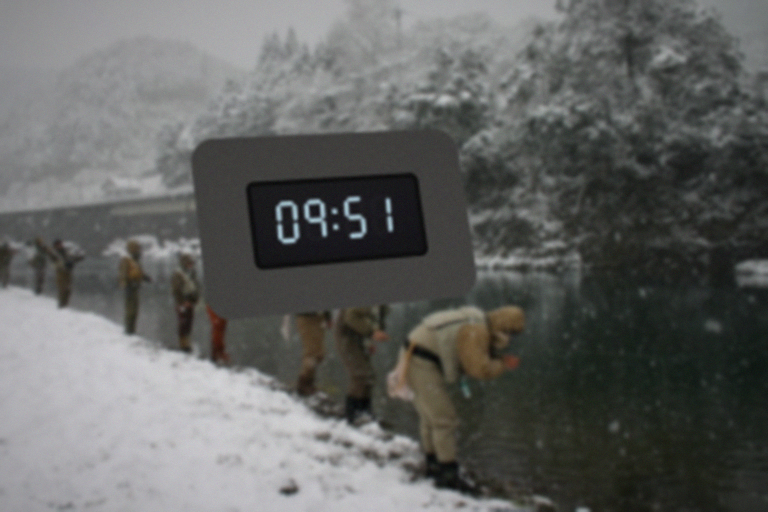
9:51
